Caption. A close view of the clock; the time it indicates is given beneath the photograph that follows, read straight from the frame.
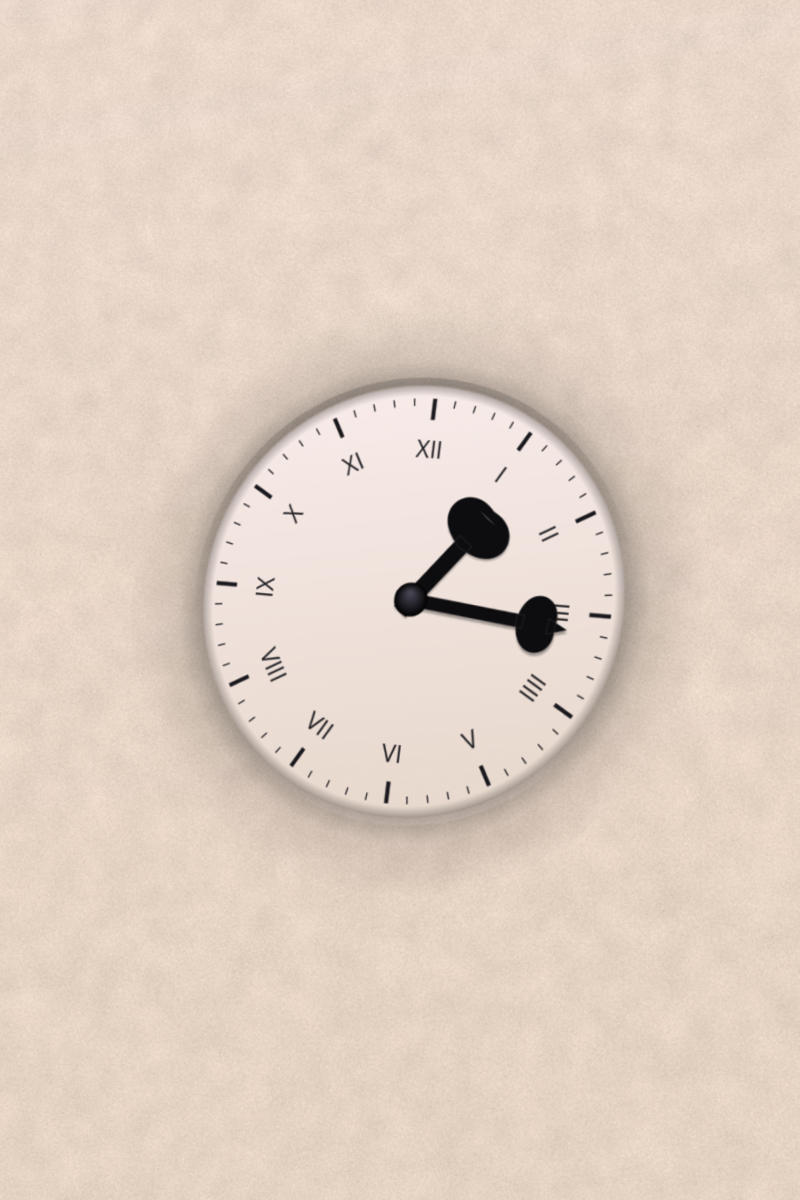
1:16
